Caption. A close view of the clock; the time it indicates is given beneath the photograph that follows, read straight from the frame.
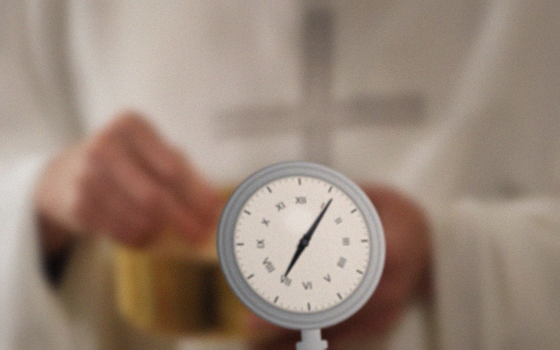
7:06
